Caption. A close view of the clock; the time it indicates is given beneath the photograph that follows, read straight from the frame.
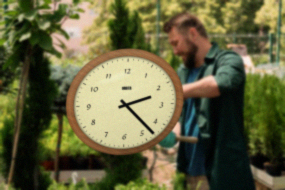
2:23
